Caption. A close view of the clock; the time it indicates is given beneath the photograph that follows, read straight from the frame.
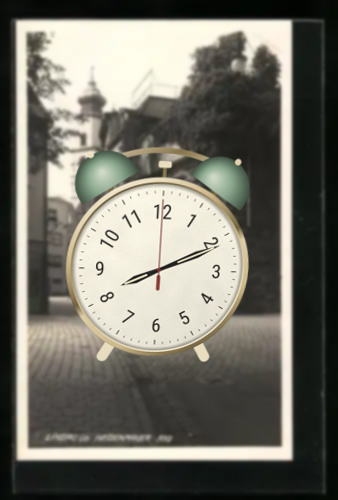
8:11:00
